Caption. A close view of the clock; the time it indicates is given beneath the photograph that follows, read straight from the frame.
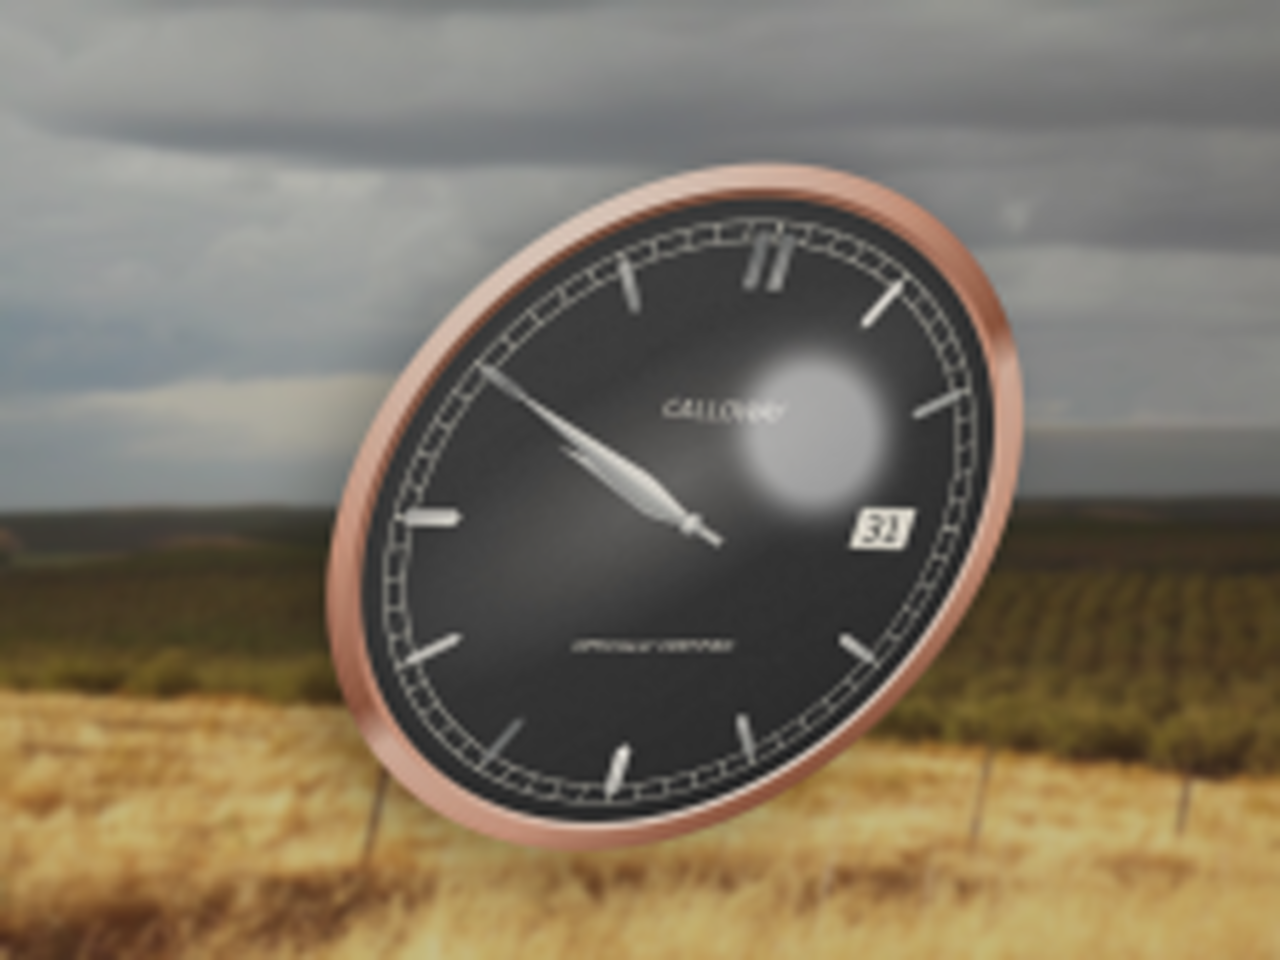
9:50
